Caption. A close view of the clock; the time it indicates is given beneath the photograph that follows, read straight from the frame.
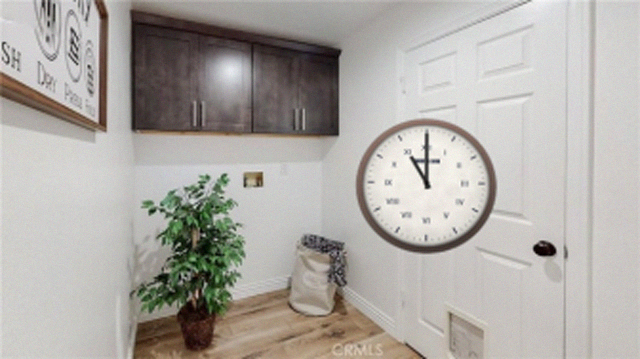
11:00
